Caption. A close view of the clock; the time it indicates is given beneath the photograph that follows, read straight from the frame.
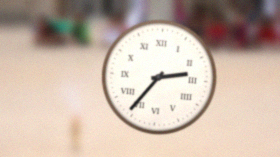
2:36
